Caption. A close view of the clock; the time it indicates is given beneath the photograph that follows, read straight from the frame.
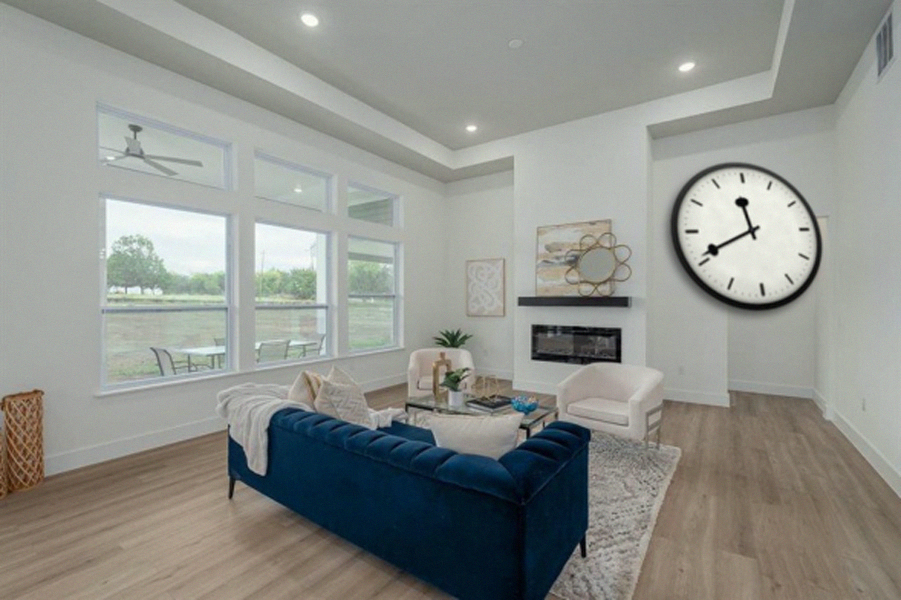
11:41
